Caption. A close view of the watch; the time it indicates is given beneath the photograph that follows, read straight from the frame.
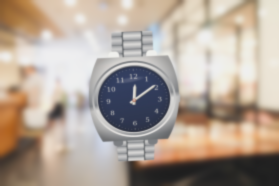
12:09
